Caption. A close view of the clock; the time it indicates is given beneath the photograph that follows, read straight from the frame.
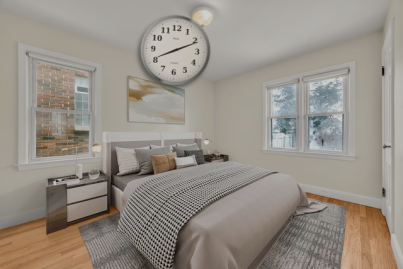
8:11
